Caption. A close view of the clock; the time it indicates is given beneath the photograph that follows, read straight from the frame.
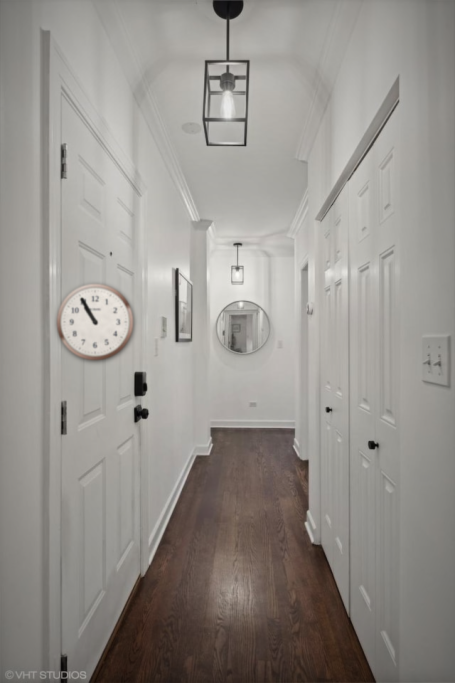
10:55
